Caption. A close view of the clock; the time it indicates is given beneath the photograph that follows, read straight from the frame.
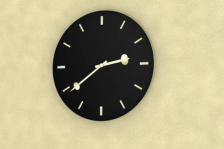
2:39
